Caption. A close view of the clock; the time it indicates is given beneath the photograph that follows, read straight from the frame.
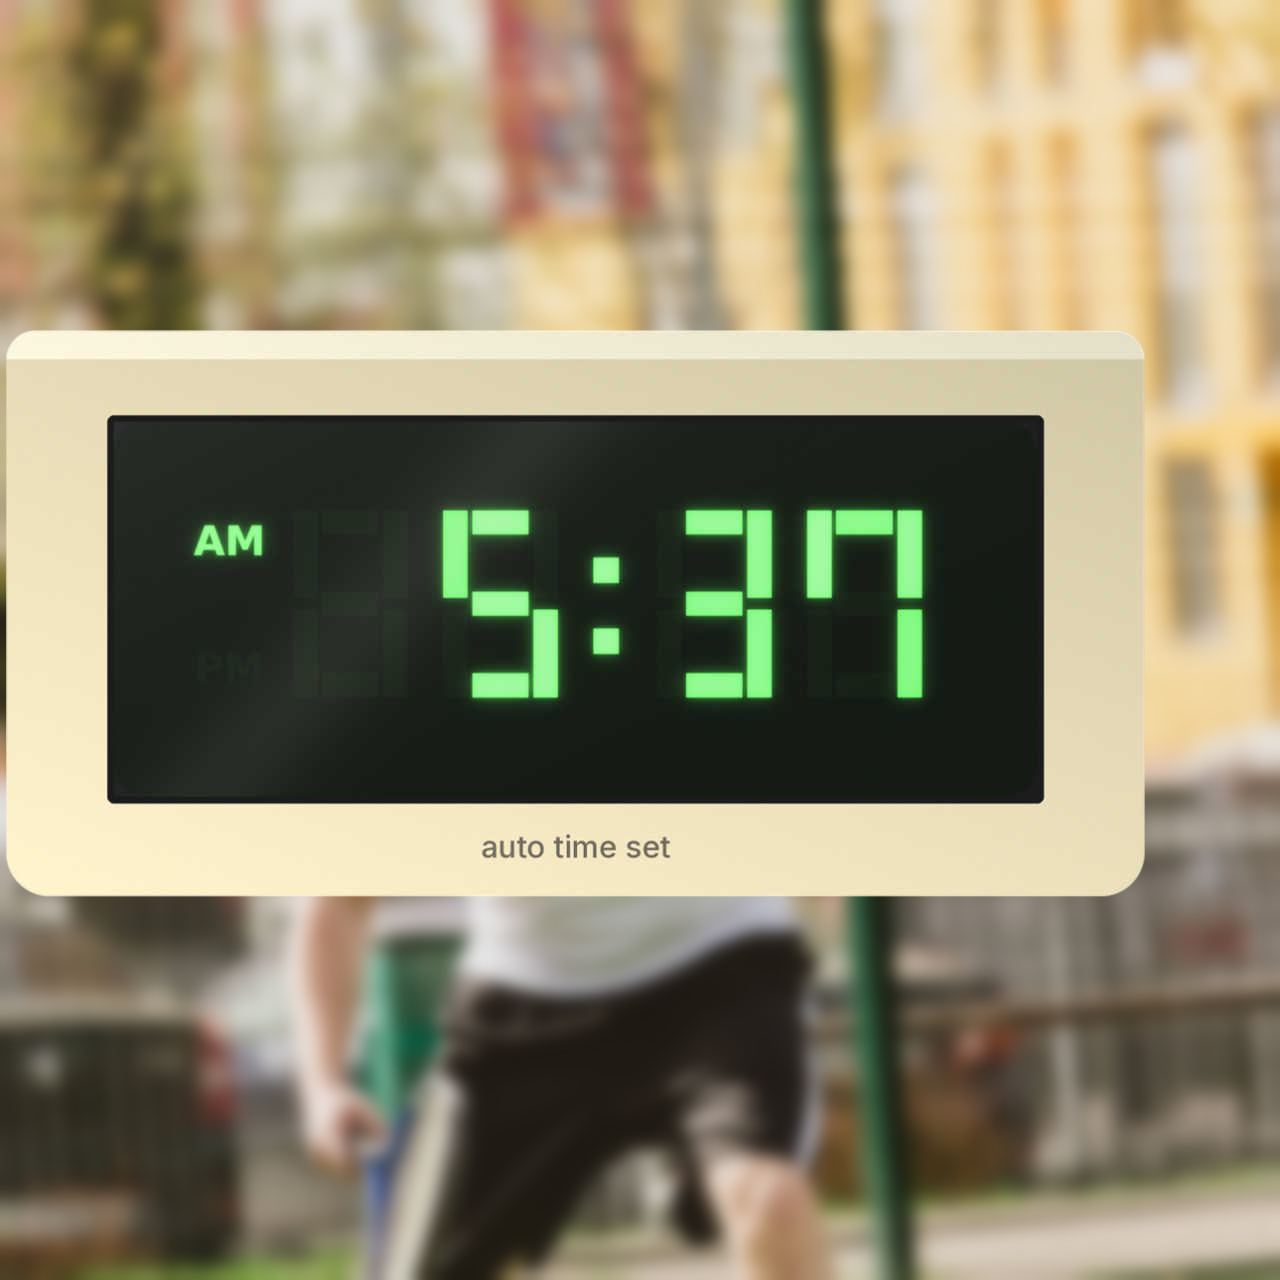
5:37
